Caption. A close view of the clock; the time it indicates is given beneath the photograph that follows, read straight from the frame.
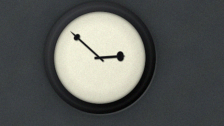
2:52
